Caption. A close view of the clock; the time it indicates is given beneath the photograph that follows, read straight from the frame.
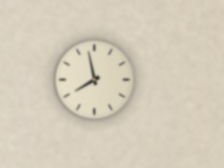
7:58
